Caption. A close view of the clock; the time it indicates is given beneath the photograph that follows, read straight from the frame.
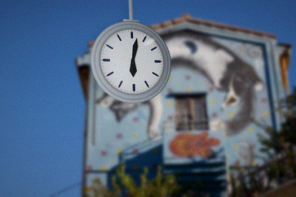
6:02
